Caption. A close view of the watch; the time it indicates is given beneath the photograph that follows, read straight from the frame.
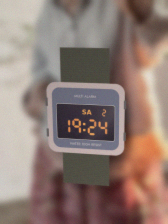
19:24
